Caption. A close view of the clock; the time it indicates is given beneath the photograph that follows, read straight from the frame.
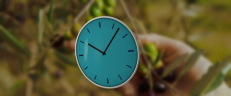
10:07
